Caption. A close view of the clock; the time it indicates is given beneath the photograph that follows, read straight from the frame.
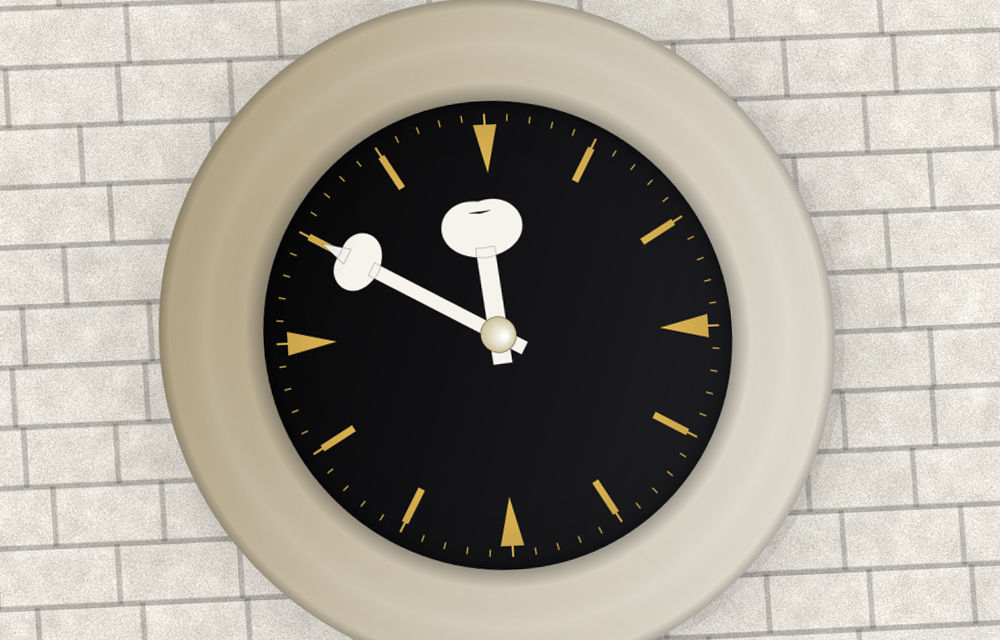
11:50
